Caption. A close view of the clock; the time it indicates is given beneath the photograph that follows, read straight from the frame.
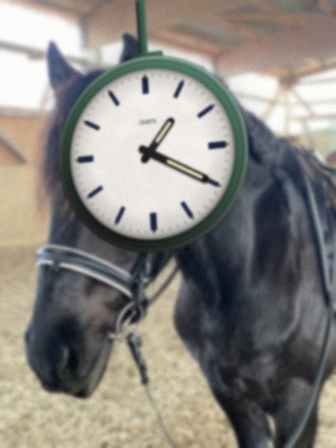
1:20
